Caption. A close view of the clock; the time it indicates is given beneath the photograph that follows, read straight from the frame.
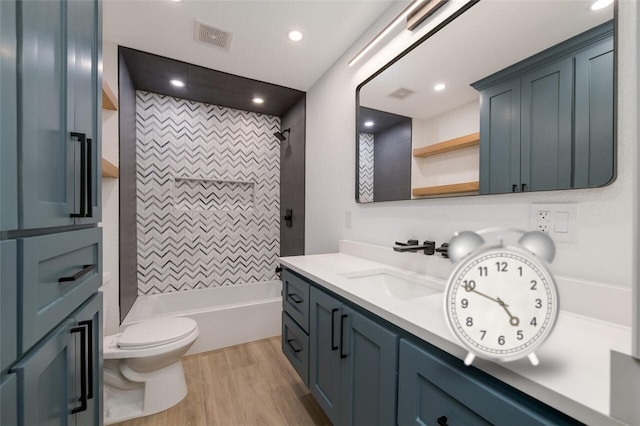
4:49
